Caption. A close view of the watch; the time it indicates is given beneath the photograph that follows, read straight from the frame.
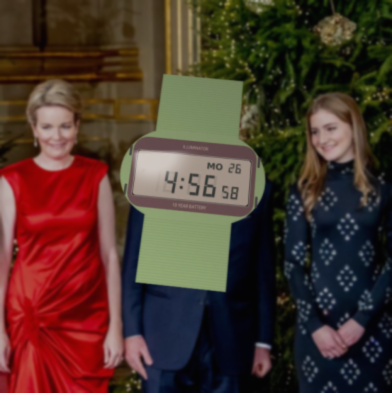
4:56:58
